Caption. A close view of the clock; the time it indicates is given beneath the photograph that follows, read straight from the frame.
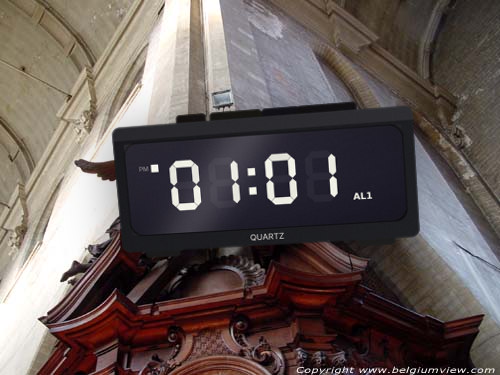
1:01
